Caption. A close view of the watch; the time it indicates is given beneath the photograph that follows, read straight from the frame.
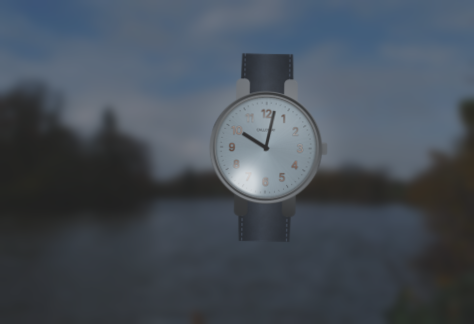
10:02
